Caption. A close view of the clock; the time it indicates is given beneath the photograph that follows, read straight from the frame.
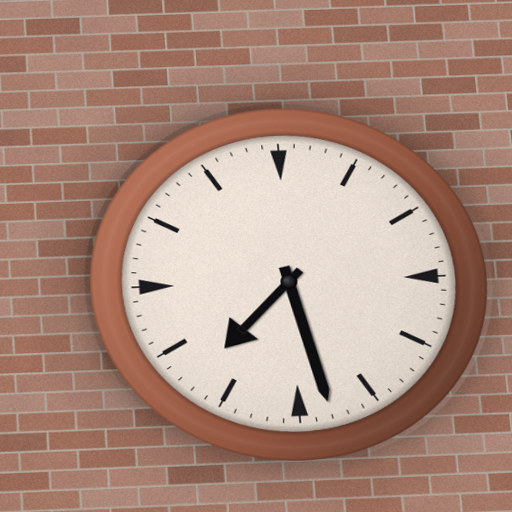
7:28
